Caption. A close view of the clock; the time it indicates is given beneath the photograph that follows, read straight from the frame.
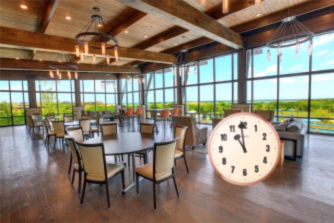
10:59
